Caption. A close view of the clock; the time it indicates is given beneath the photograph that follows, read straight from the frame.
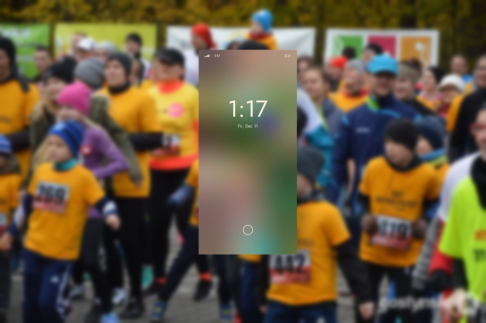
1:17
